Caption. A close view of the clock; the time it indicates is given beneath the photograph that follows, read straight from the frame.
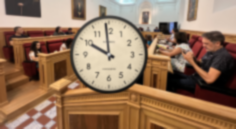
9:59
